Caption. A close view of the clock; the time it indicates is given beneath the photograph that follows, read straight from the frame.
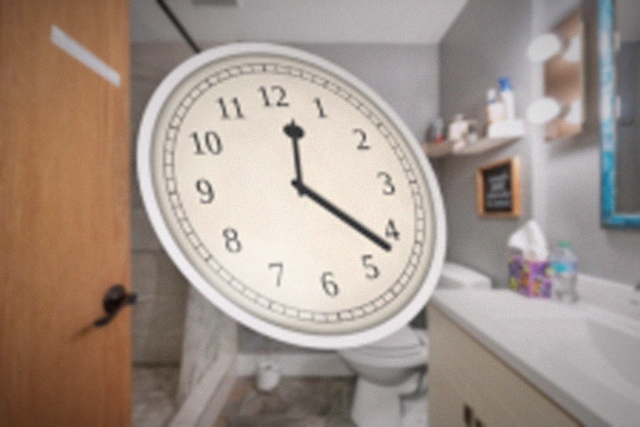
12:22
